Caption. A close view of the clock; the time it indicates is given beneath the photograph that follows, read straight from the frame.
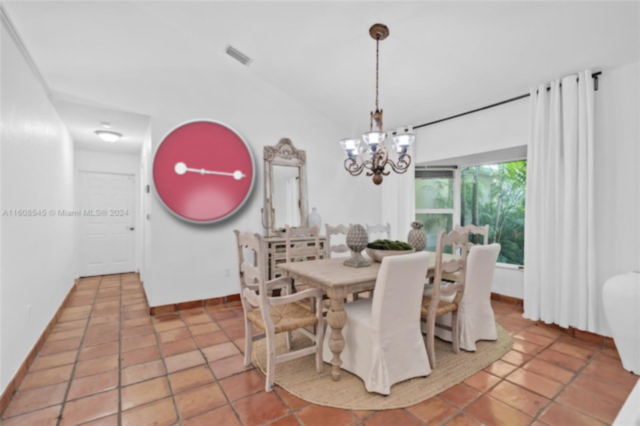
9:16
